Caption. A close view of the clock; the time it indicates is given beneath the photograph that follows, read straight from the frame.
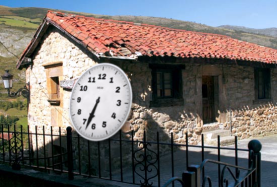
6:33
